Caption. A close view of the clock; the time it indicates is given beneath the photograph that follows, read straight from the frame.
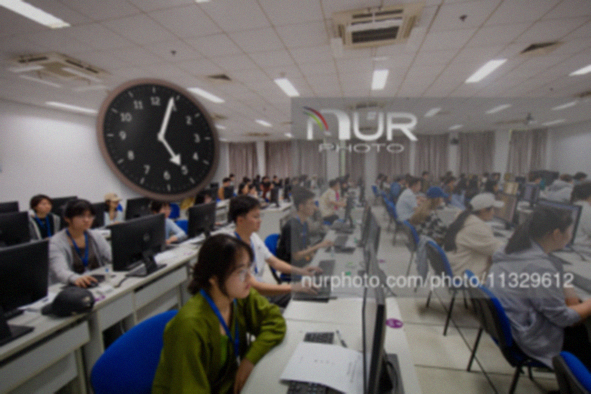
5:04
